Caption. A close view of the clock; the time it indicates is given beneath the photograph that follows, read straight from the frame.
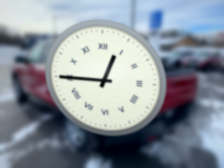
12:45
